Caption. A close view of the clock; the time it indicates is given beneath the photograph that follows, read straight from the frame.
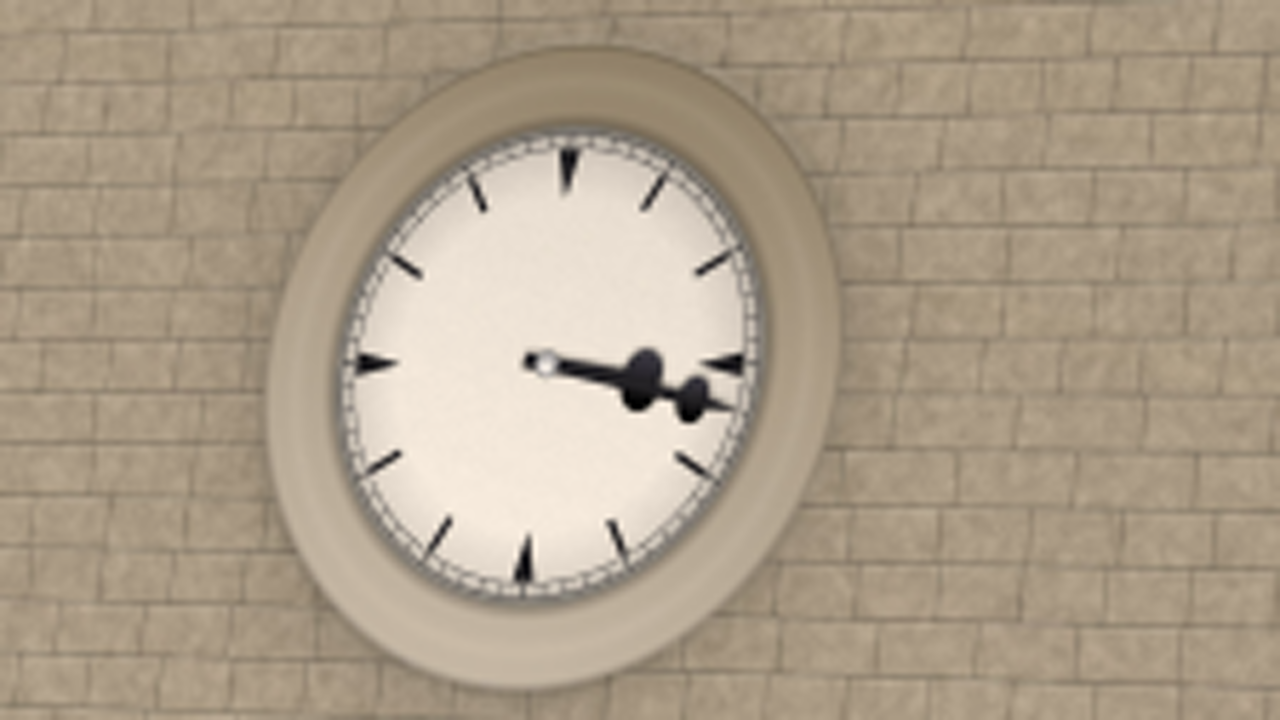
3:17
